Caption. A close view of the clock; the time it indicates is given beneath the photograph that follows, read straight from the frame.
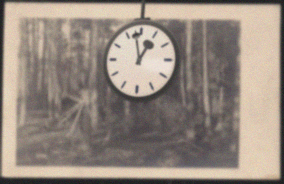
12:58
